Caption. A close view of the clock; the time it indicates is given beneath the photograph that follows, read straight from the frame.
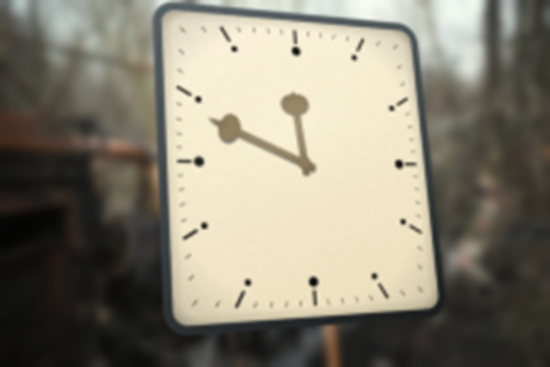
11:49
